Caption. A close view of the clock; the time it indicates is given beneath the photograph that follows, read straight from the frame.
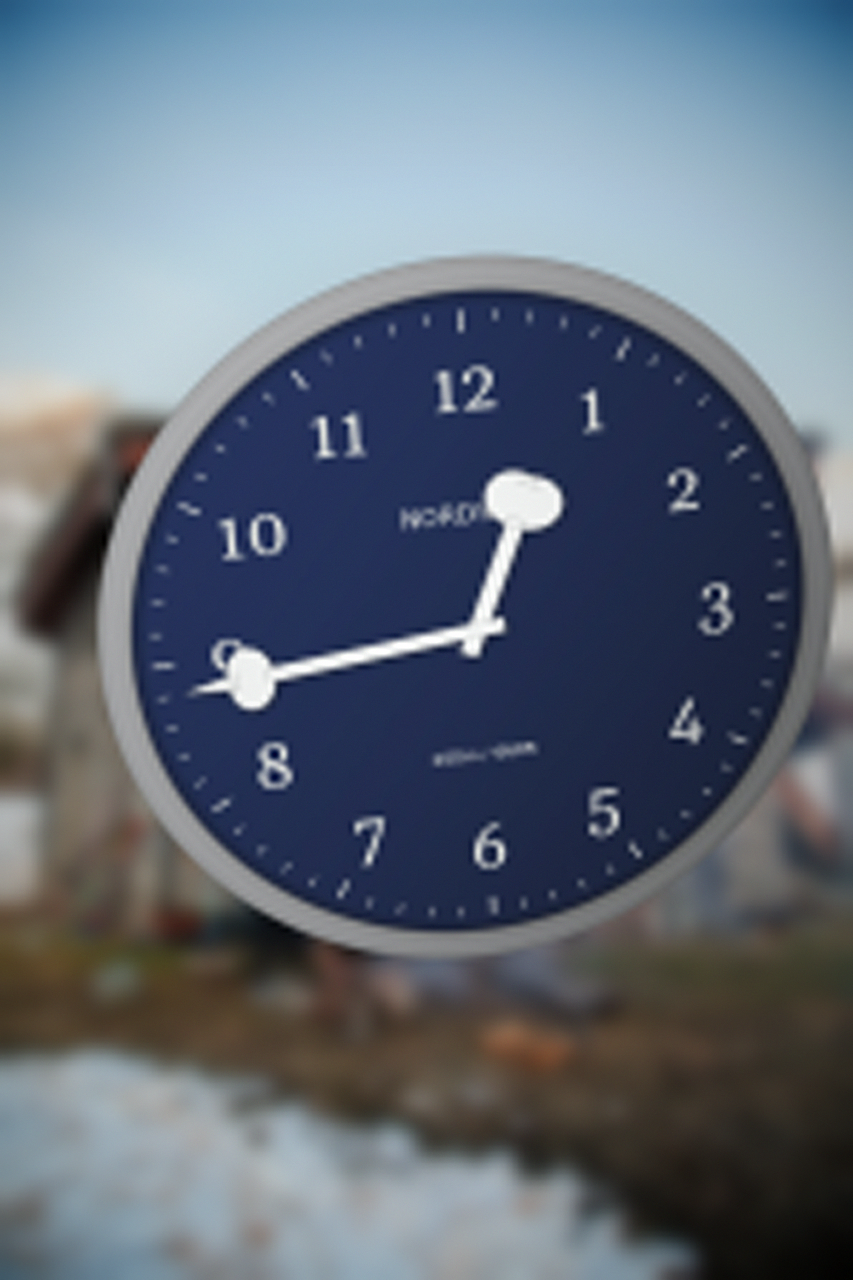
12:44
